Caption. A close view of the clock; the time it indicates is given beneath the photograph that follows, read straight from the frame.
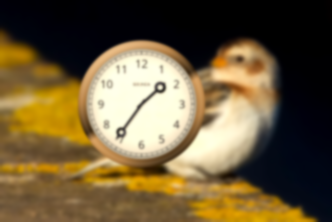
1:36
